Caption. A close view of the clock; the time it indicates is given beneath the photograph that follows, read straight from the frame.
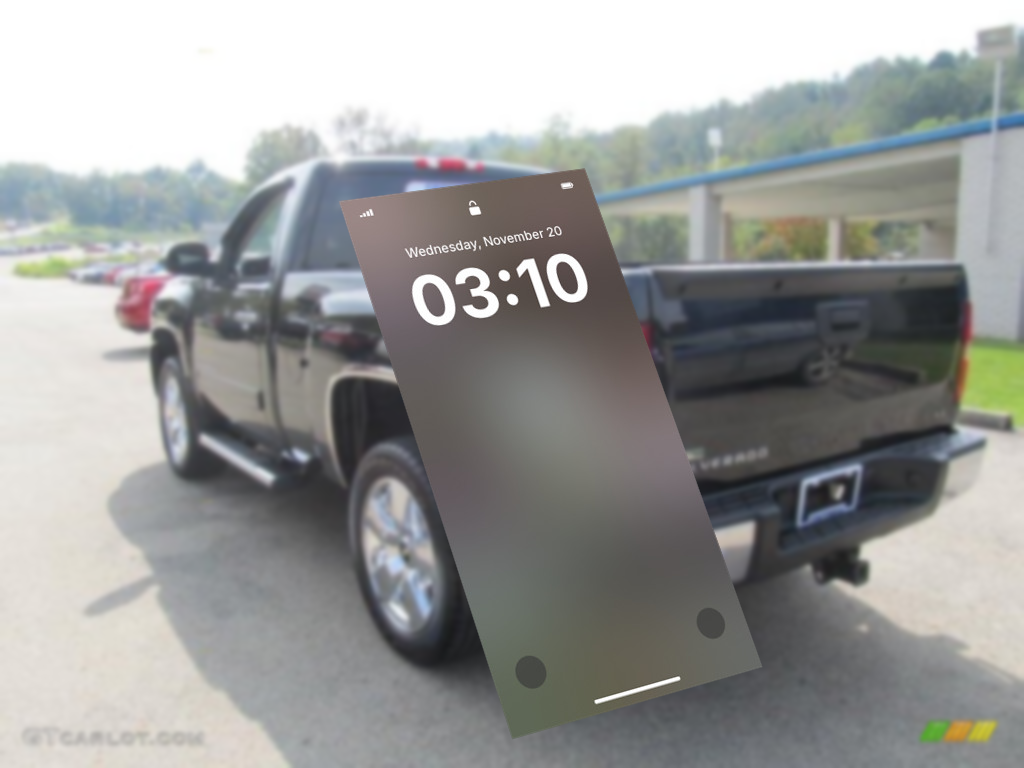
3:10
